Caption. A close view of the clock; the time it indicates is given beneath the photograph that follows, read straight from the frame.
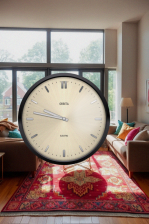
9:47
